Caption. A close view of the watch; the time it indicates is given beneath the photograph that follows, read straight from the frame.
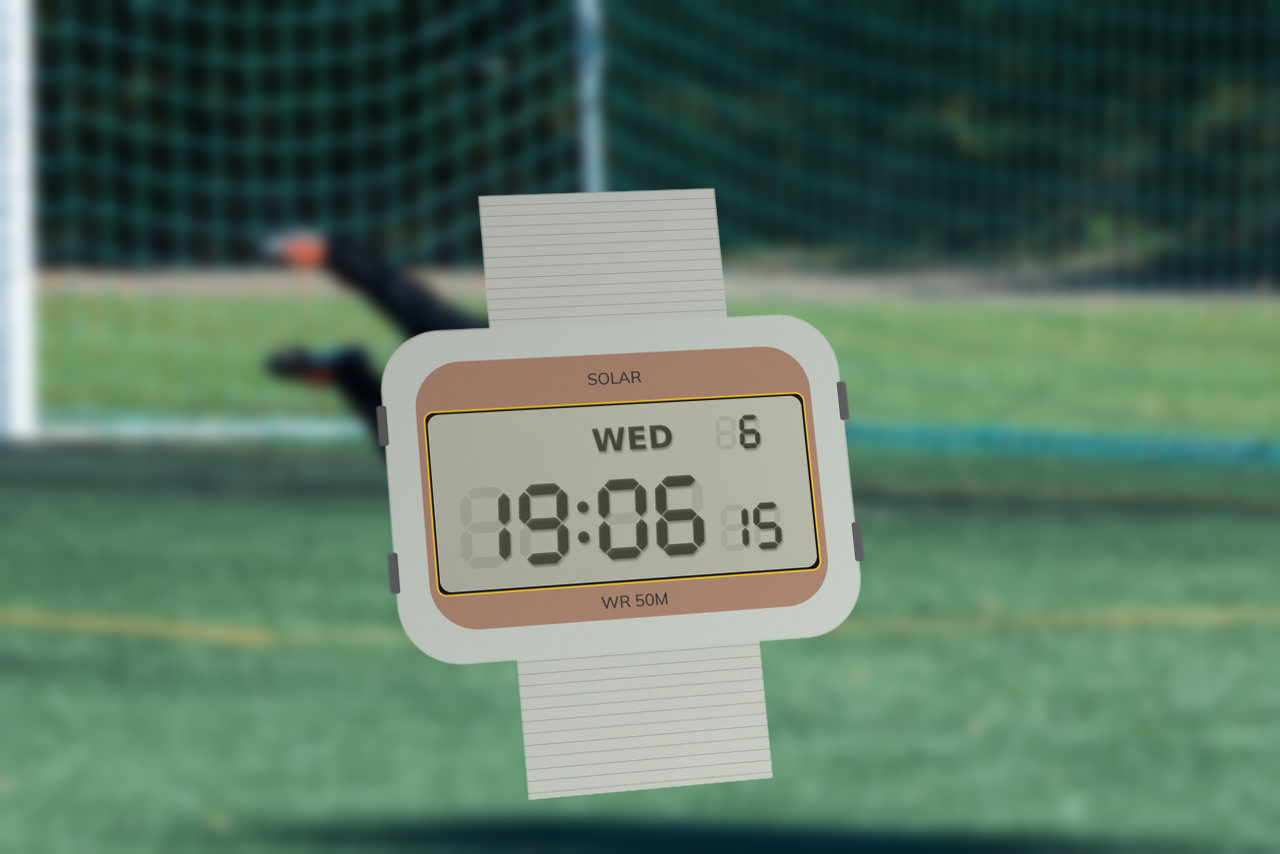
19:06:15
